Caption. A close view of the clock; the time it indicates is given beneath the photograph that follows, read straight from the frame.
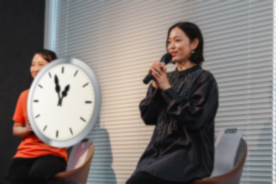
12:57
